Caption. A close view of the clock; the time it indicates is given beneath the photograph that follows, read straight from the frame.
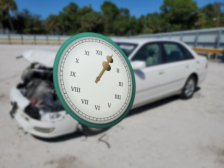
1:05
